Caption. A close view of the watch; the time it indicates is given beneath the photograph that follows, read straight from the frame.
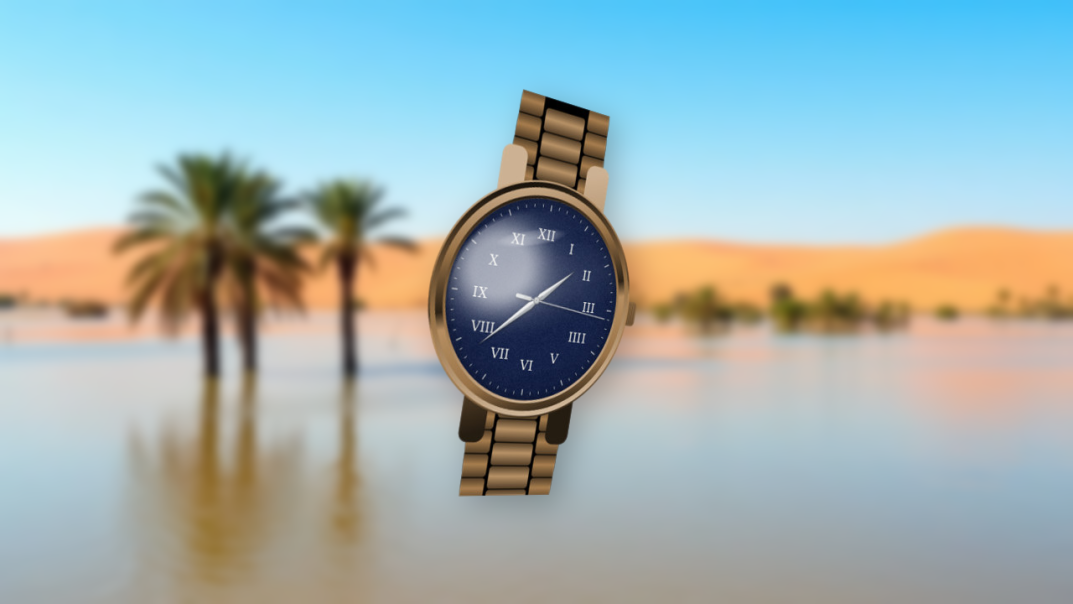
1:38:16
